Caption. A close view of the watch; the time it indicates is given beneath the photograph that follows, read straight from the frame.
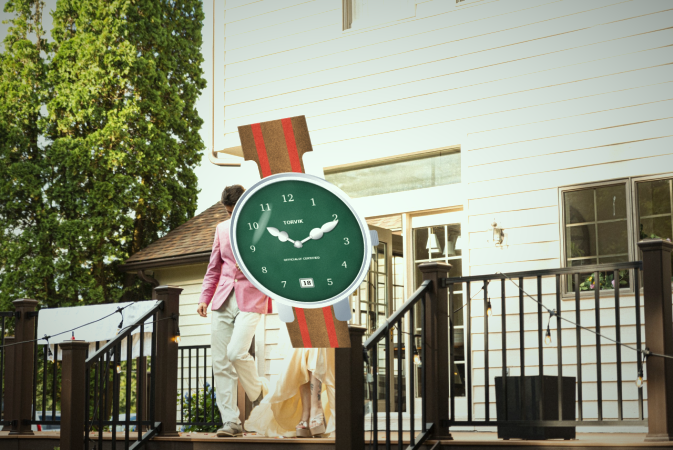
10:11
